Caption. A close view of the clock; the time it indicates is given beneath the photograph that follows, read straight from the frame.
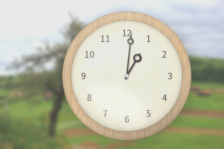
1:01
